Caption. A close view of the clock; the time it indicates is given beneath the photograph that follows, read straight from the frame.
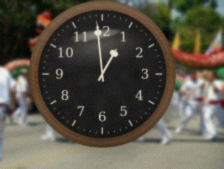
12:59
